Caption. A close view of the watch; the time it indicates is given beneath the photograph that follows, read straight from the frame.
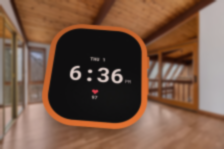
6:36
